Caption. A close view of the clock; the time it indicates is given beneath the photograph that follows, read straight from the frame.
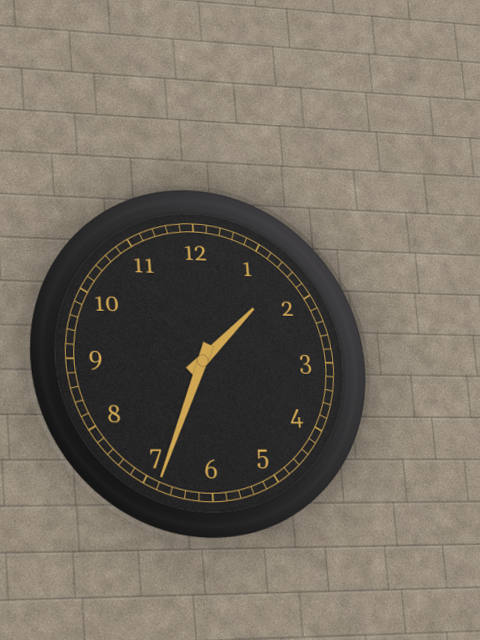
1:34
